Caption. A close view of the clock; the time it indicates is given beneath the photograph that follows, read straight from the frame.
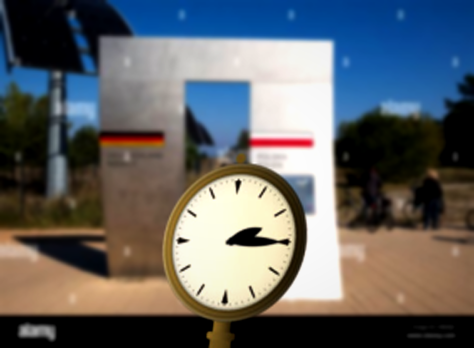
2:15
